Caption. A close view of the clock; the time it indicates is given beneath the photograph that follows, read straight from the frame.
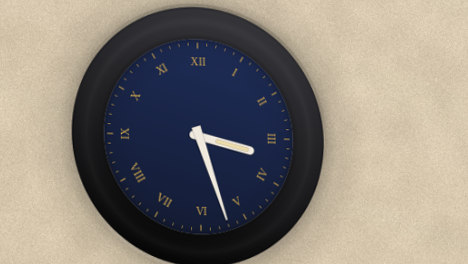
3:27
